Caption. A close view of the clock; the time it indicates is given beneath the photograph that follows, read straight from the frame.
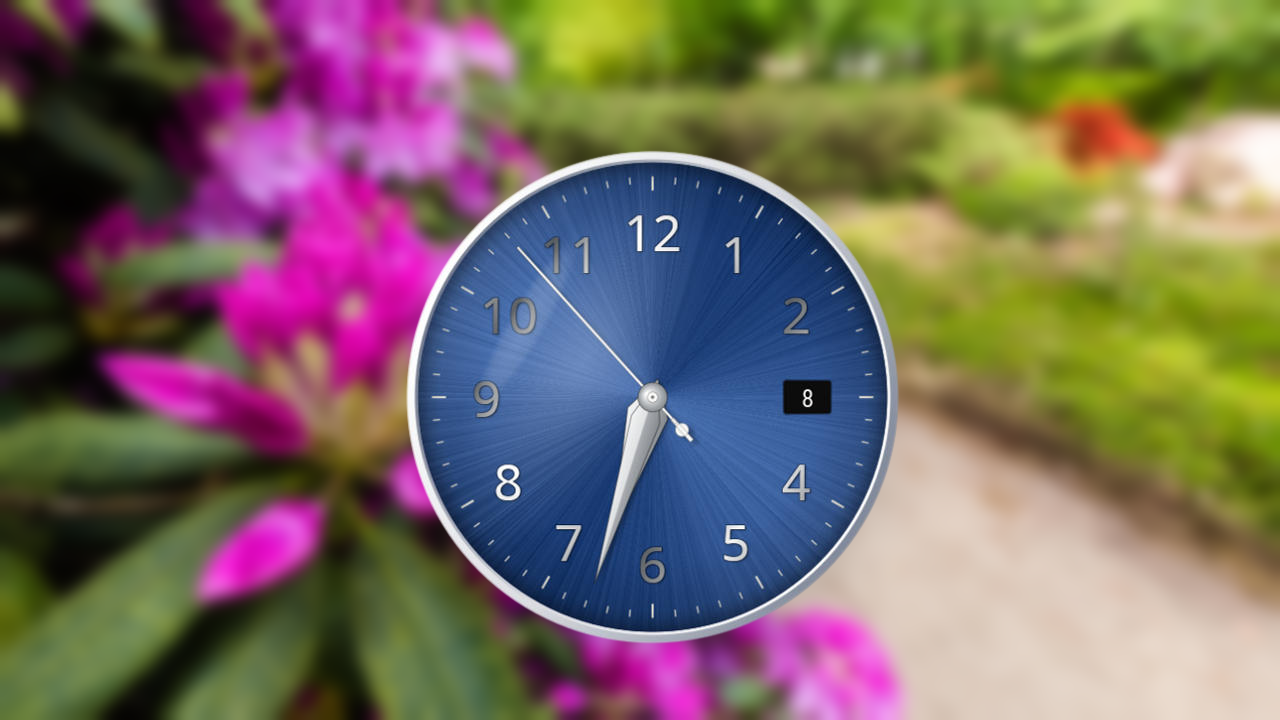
6:32:53
